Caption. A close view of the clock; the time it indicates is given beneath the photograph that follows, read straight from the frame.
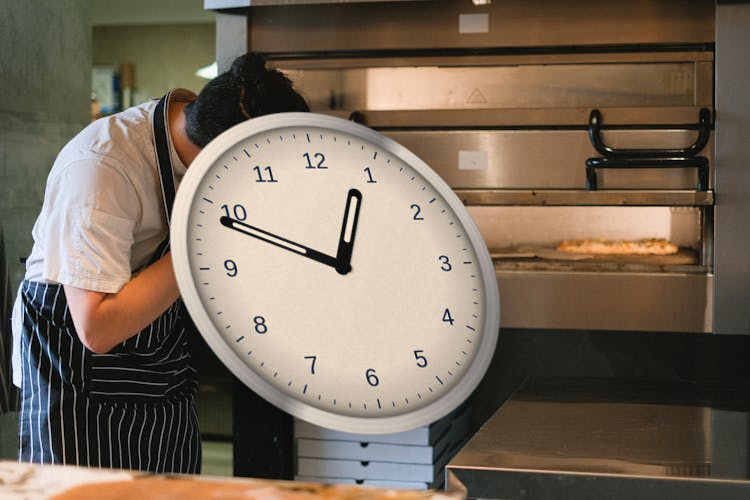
12:49
